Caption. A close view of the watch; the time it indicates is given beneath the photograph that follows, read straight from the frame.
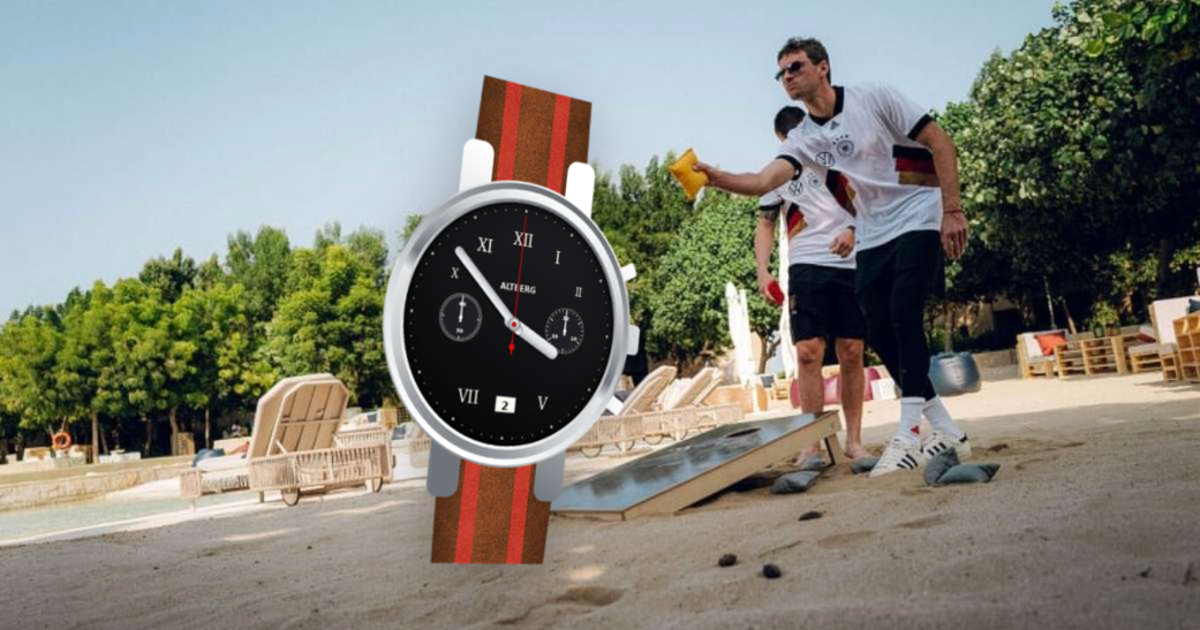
3:52
